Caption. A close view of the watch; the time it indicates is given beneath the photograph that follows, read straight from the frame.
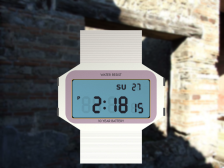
2:18:15
